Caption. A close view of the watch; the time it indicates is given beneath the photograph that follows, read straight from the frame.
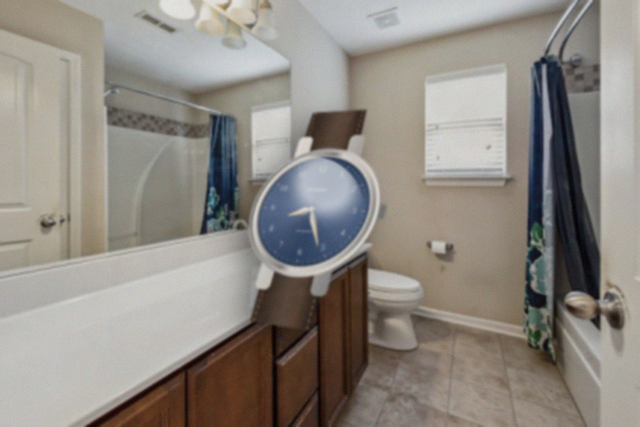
8:26
